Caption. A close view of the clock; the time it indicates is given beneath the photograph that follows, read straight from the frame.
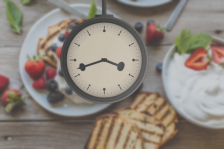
3:42
